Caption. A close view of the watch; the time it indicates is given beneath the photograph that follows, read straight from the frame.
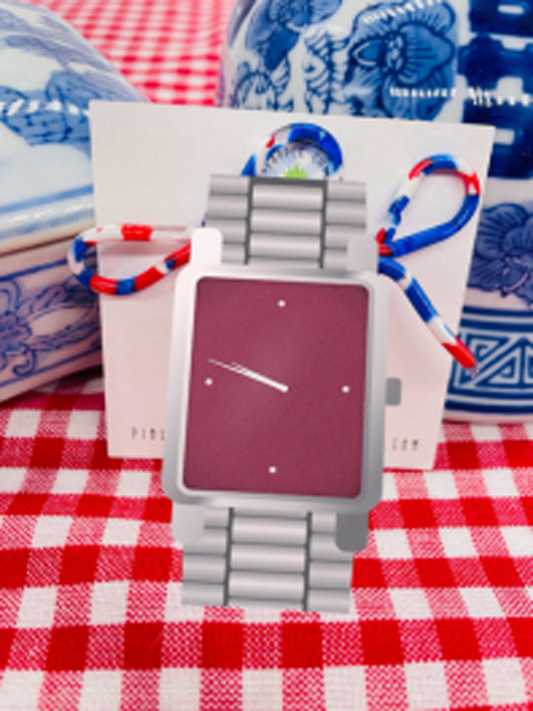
9:48
